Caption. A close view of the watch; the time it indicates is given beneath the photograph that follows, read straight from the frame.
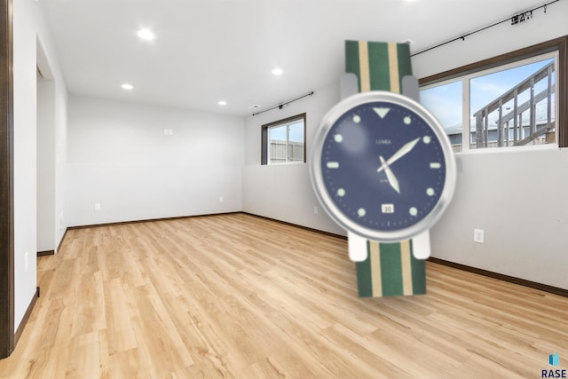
5:09
